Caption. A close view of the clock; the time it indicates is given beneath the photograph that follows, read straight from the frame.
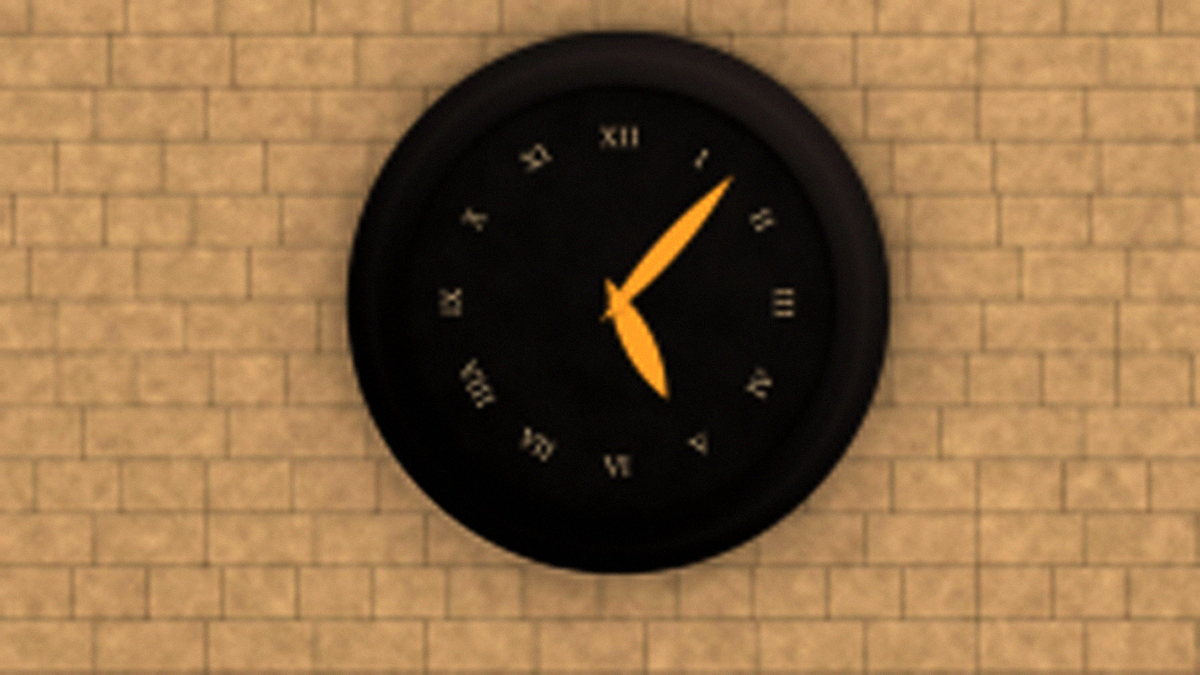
5:07
